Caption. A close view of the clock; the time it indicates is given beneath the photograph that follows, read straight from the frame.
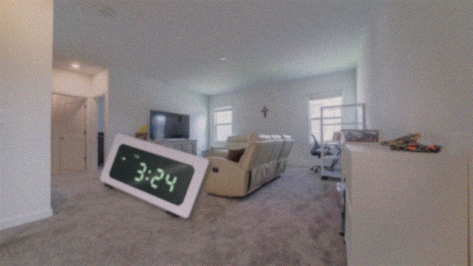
3:24
